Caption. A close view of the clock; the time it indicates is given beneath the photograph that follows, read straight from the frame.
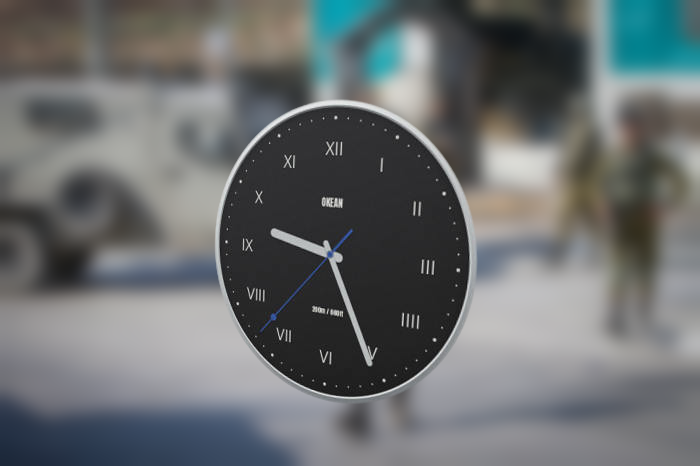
9:25:37
